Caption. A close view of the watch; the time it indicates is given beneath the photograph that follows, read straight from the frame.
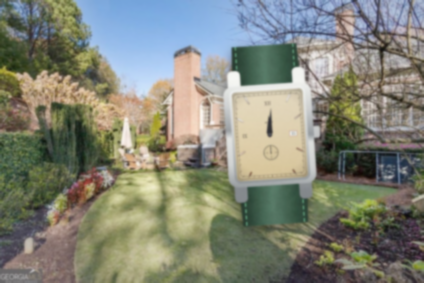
12:01
